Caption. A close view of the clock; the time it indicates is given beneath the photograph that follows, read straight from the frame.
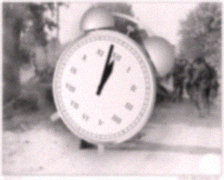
11:58
